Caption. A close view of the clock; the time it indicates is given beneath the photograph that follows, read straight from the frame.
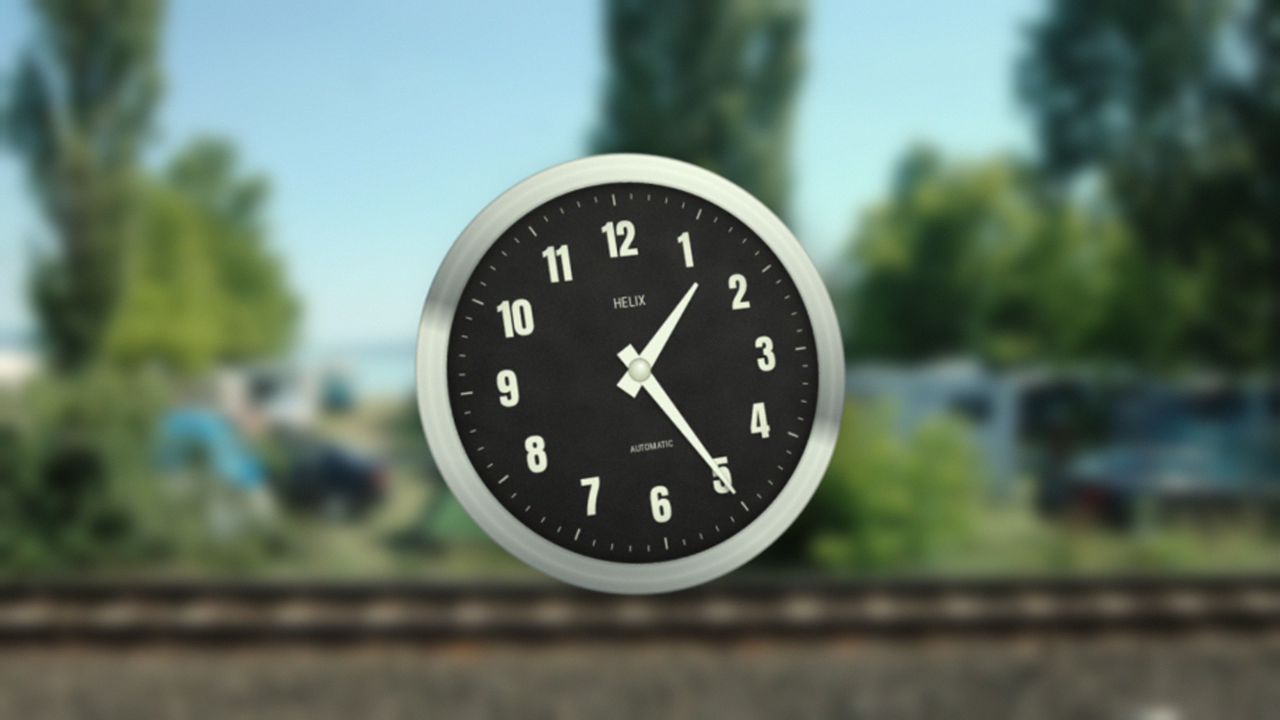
1:25
